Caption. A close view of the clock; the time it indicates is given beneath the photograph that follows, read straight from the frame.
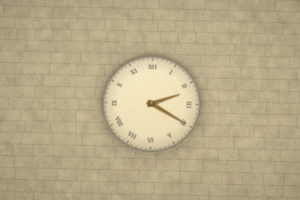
2:20
